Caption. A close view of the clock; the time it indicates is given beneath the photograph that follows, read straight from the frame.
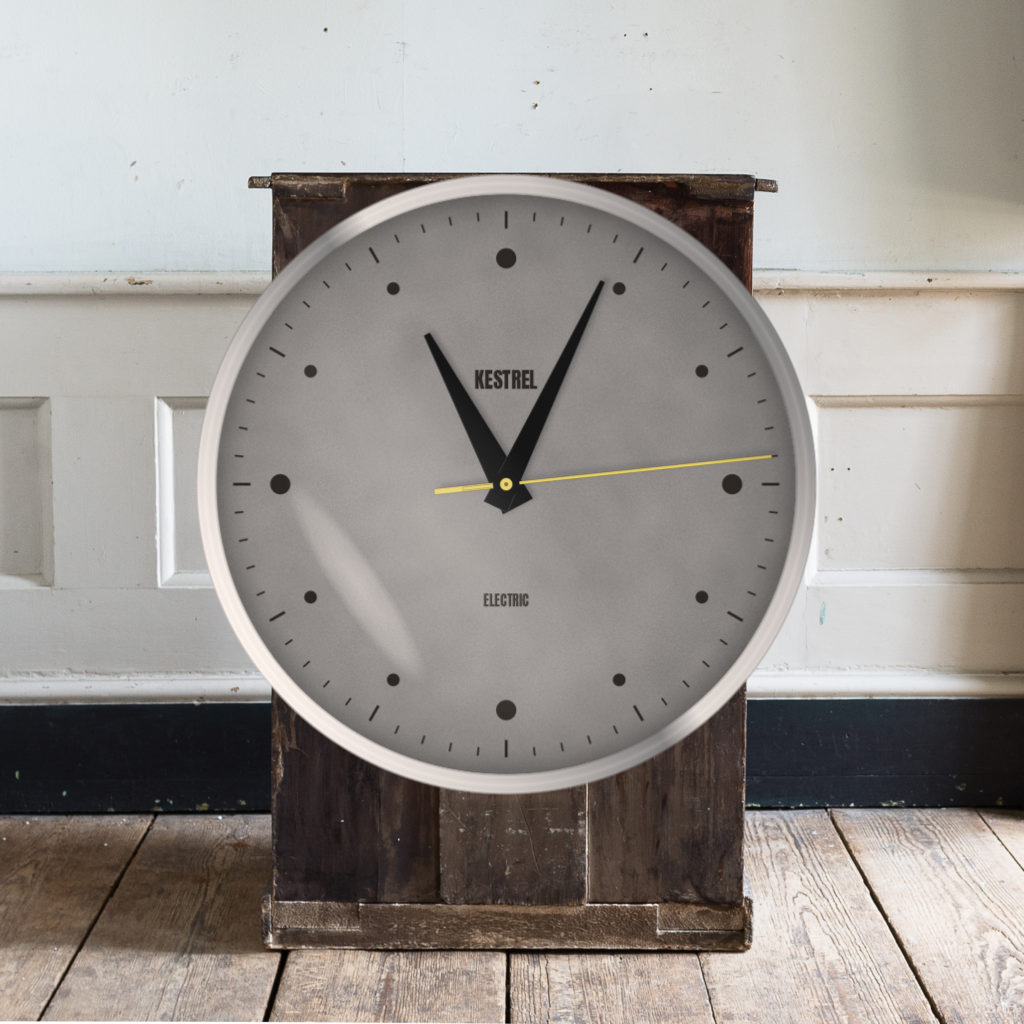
11:04:14
